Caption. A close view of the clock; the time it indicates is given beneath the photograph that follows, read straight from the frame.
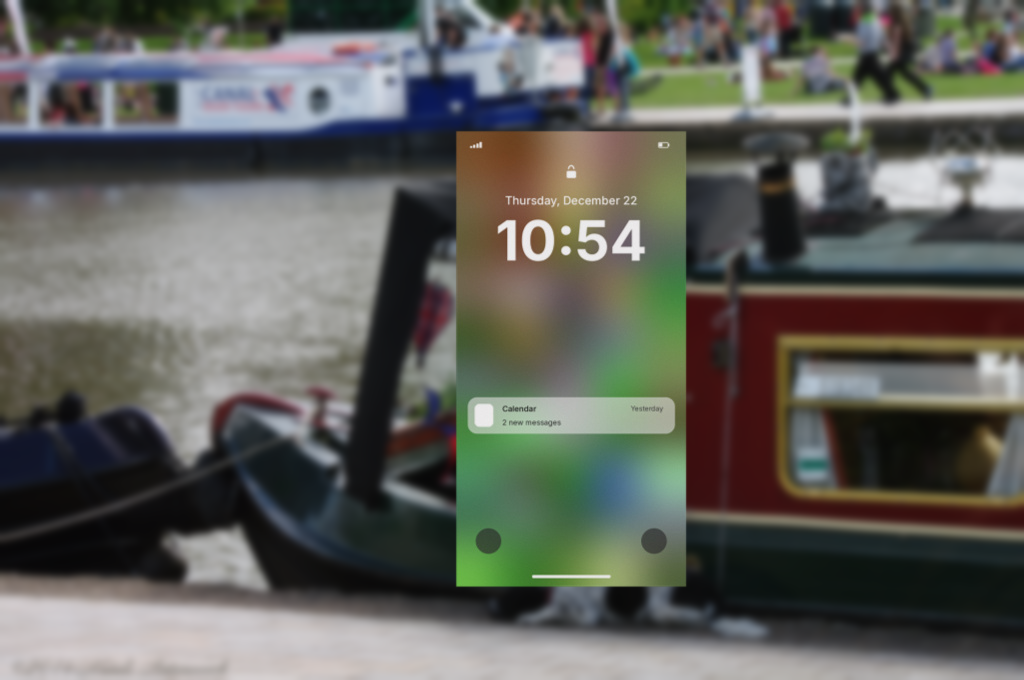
10:54
